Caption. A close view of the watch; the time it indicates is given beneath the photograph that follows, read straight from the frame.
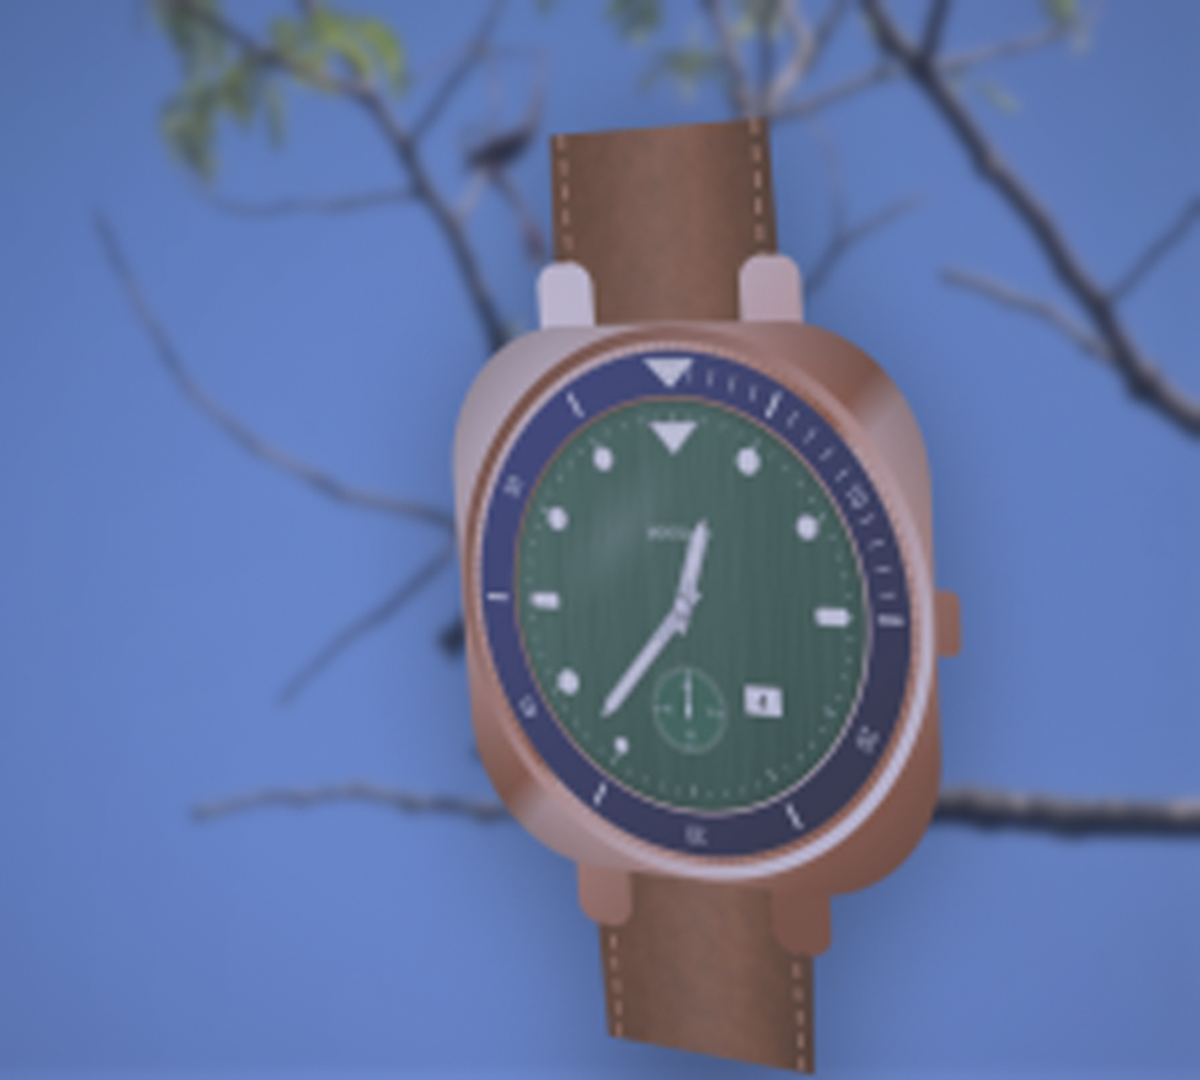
12:37
